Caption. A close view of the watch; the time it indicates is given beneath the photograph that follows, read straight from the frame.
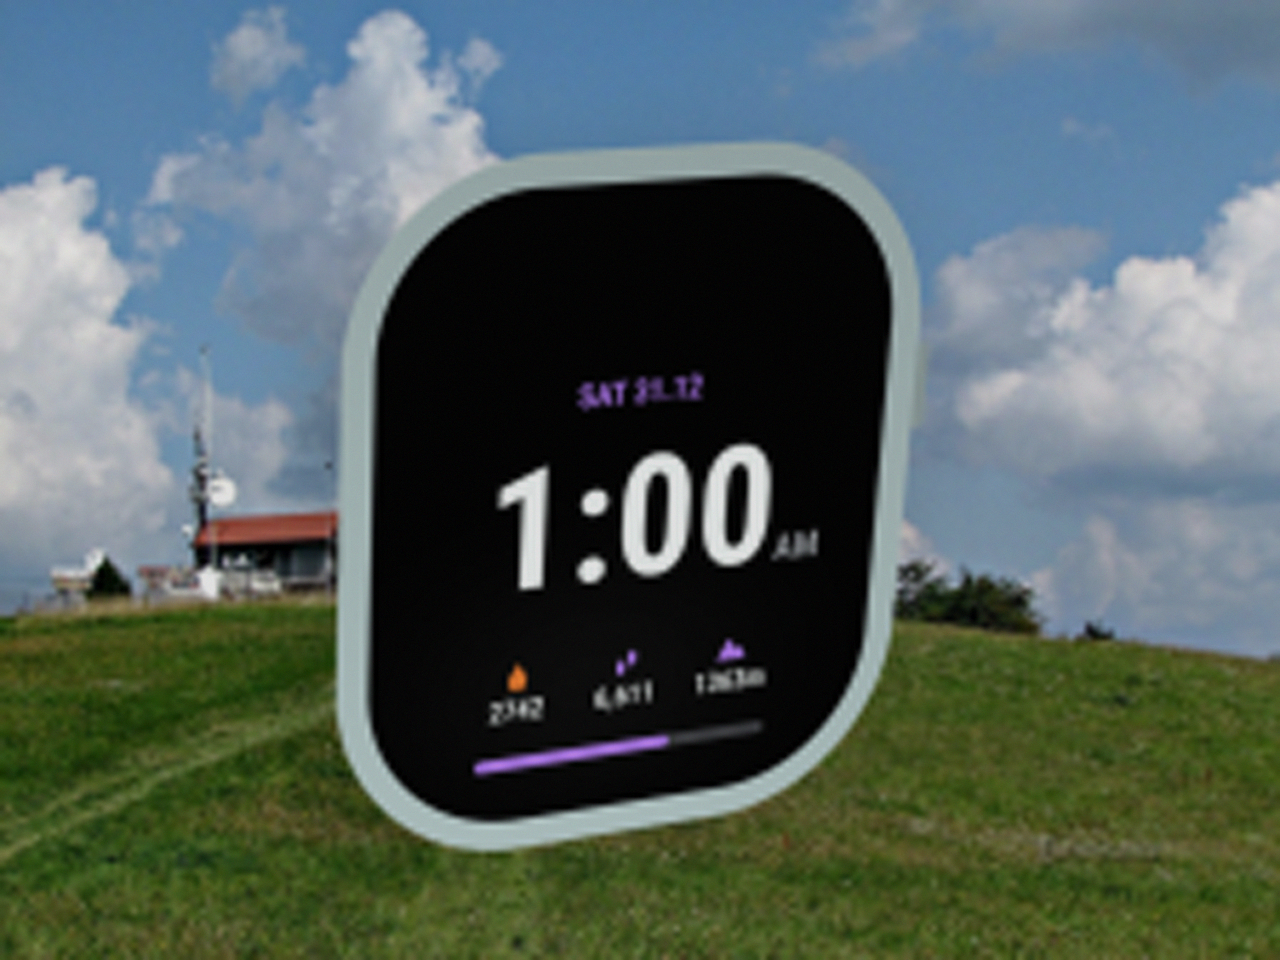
1:00
